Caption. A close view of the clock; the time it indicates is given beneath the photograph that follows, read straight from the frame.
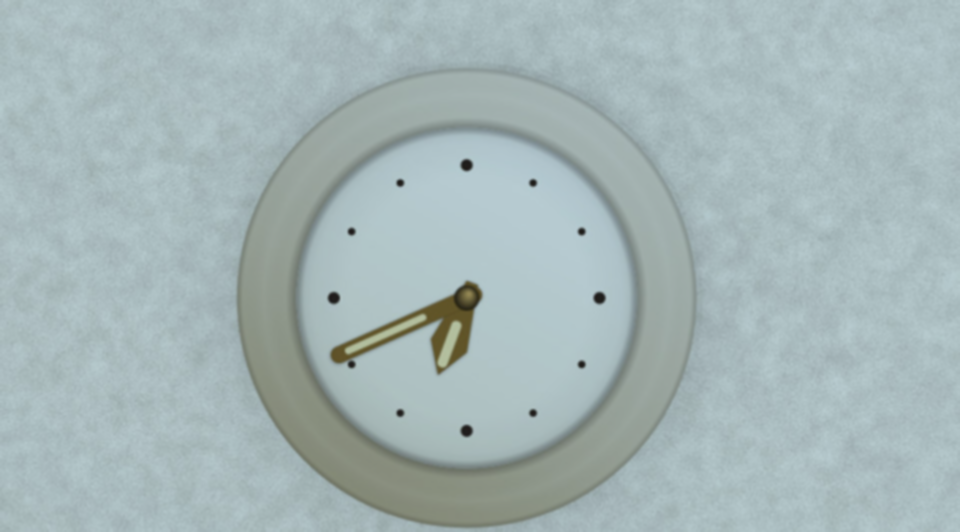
6:41
